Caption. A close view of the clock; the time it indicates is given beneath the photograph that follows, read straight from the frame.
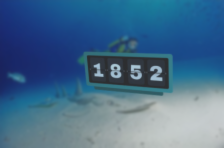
18:52
